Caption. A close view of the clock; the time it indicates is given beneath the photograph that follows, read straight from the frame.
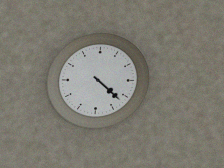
4:22
